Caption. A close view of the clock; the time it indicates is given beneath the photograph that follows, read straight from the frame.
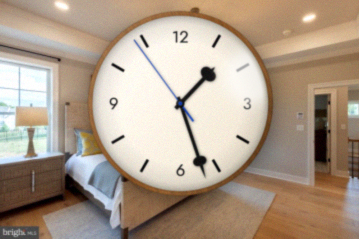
1:26:54
